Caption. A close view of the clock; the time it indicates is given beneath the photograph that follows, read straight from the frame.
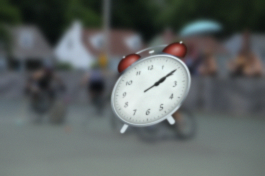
2:10
